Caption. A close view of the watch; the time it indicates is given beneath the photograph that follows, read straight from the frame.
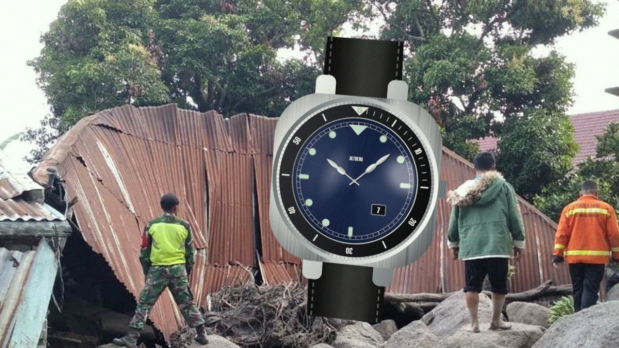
10:08
